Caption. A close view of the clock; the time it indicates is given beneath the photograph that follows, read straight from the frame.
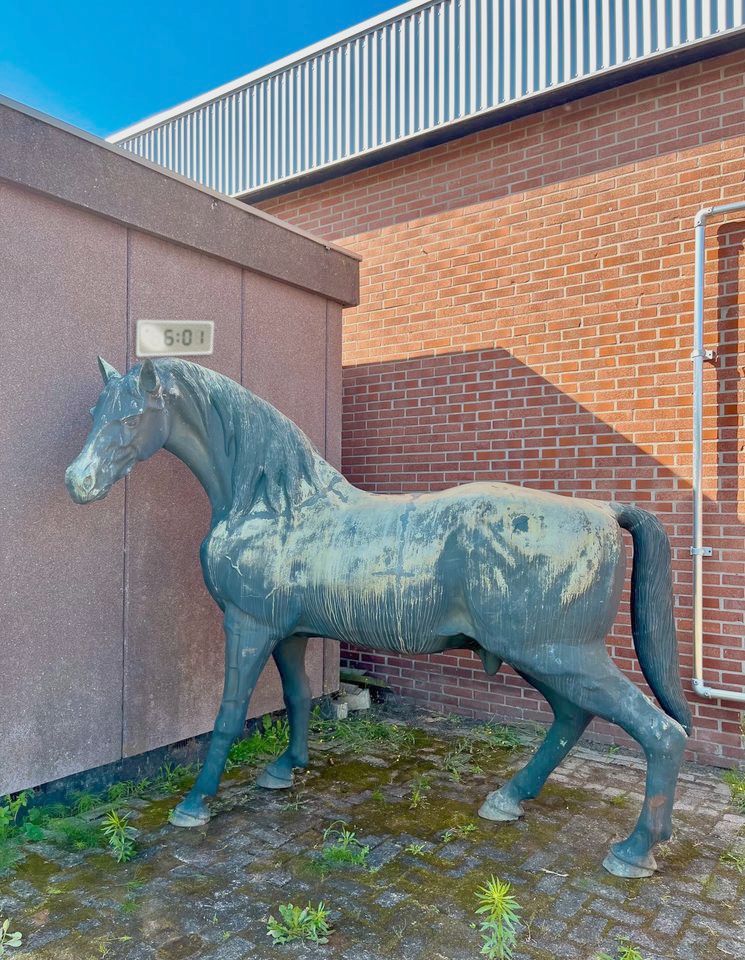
6:01
